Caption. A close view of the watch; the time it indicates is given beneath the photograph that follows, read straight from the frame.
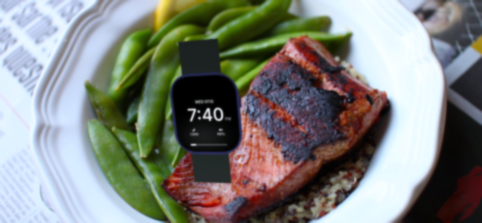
7:40
